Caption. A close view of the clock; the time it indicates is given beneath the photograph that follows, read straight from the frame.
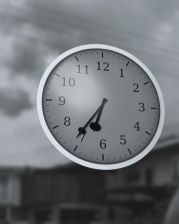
6:36
